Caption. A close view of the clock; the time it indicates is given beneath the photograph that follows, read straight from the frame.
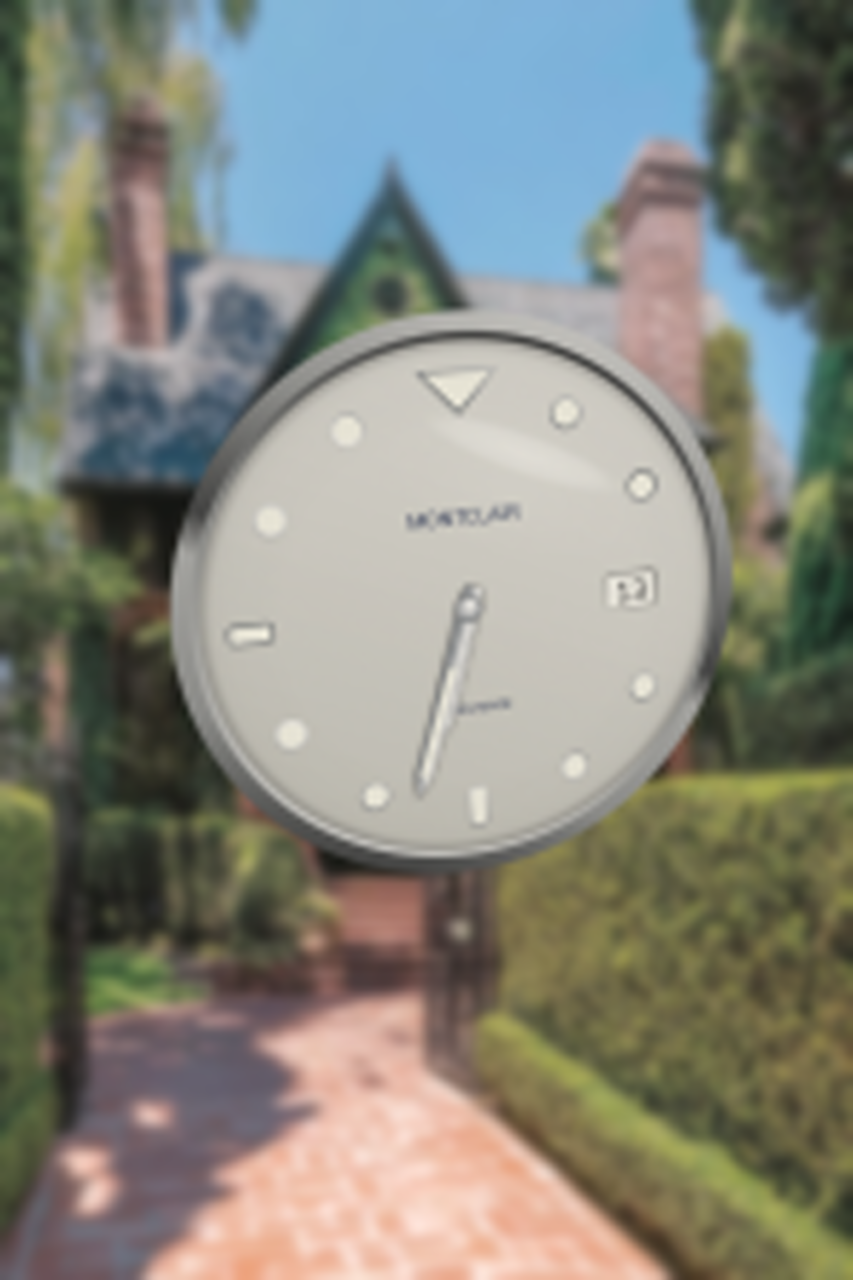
6:33
